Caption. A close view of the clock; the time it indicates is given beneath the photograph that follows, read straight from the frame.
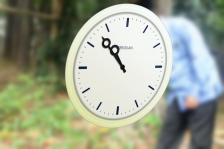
10:53
